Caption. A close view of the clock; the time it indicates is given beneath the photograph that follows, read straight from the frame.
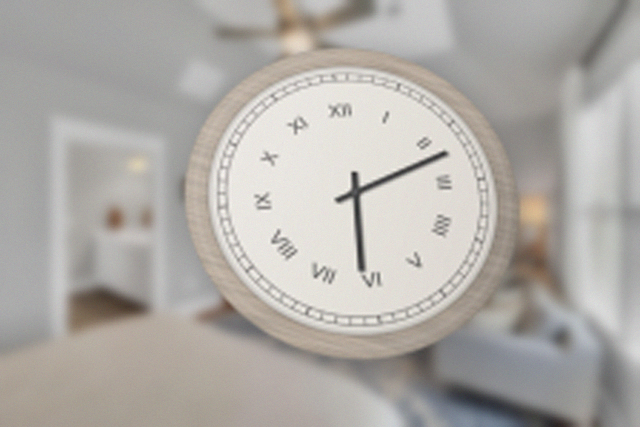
6:12
